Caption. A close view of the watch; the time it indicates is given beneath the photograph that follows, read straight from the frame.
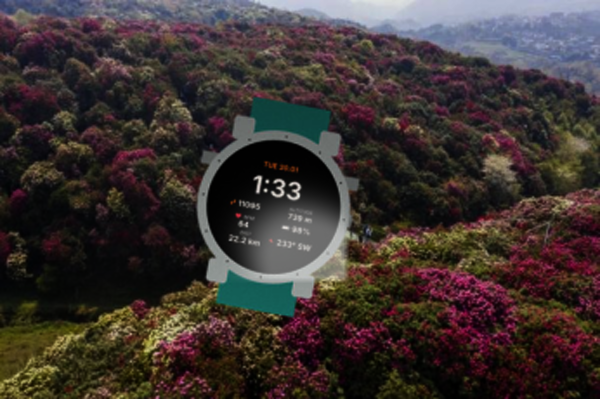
1:33
